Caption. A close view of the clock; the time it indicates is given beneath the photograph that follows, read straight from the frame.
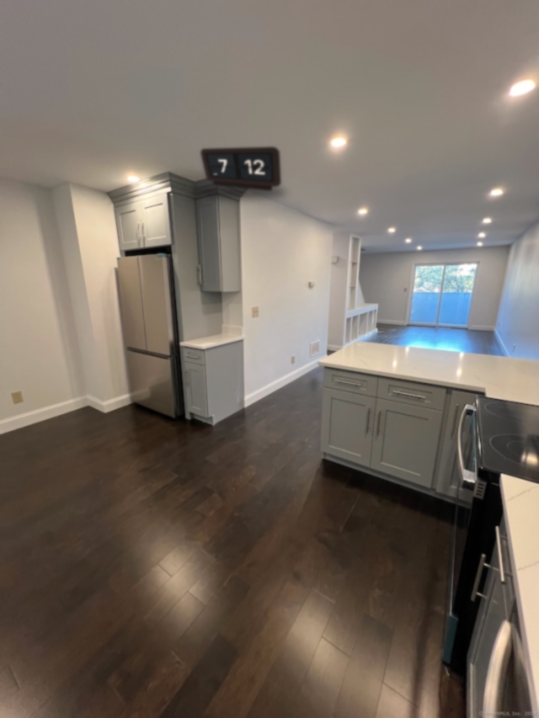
7:12
